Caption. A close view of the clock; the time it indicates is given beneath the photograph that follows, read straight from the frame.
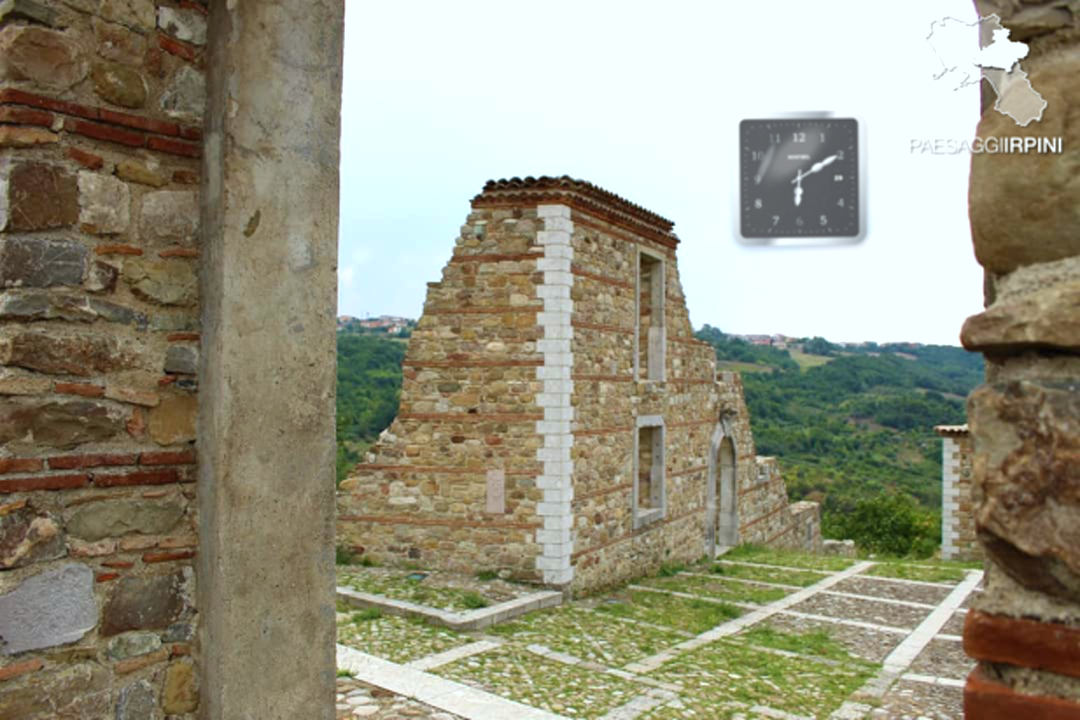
6:10
